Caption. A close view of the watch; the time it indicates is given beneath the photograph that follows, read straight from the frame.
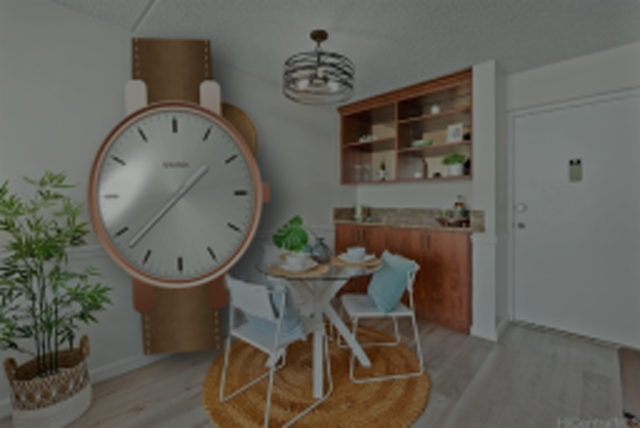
1:38
